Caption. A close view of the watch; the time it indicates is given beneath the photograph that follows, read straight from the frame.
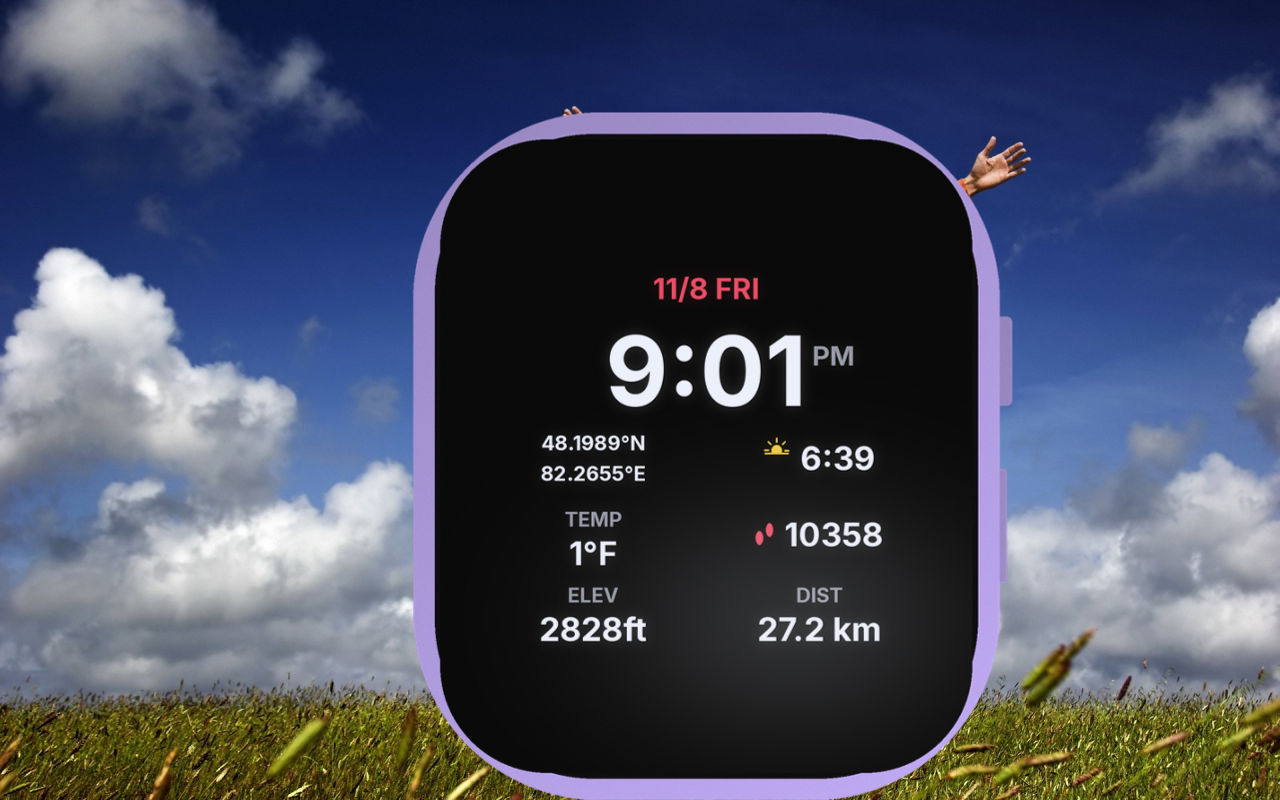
9:01
